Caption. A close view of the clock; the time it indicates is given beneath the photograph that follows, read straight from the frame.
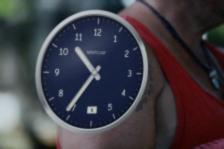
10:36
